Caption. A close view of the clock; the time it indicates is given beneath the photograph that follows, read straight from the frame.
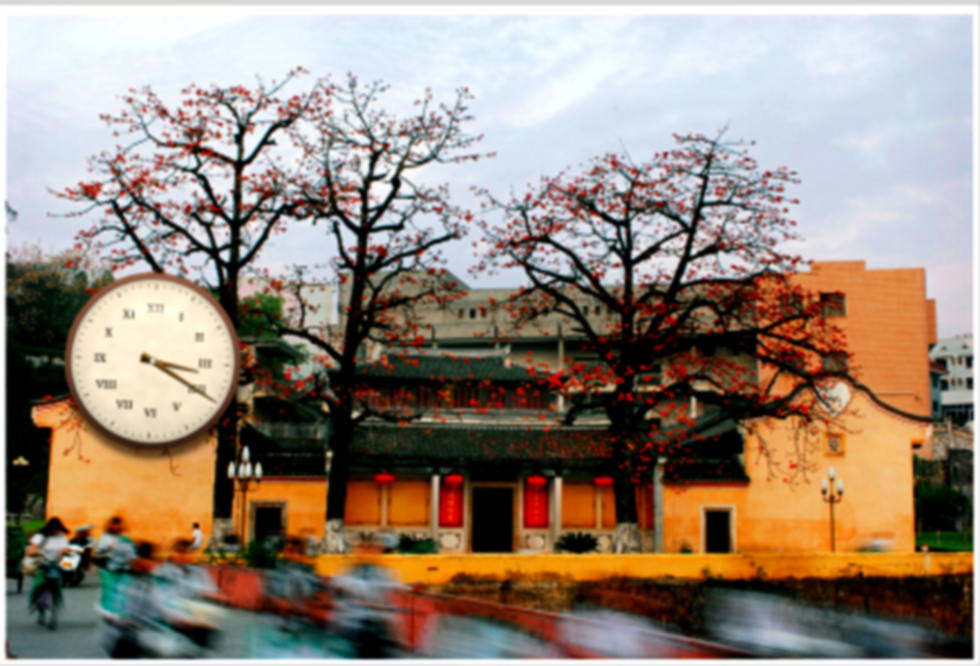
3:20
